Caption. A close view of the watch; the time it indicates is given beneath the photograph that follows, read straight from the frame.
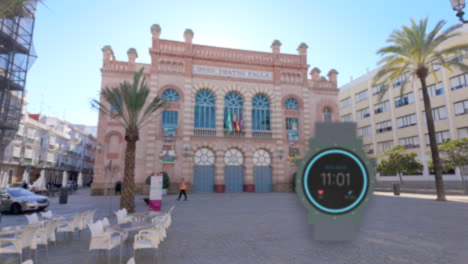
11:01
